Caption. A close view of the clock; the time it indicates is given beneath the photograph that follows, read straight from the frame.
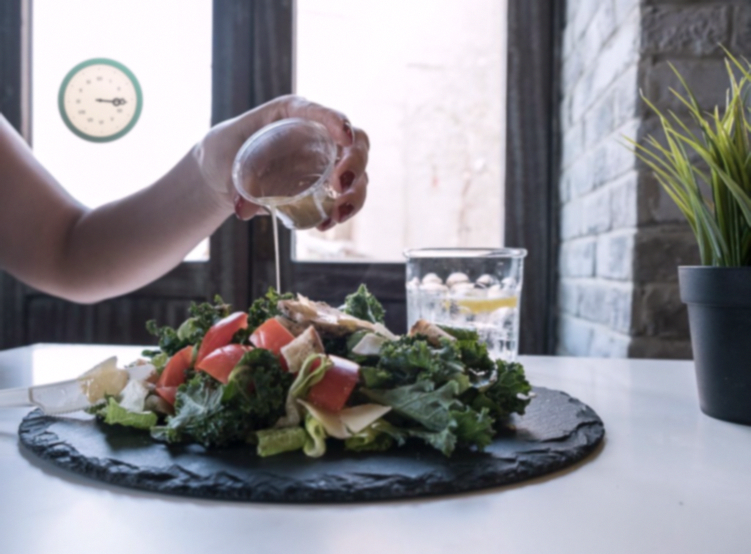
3:16
